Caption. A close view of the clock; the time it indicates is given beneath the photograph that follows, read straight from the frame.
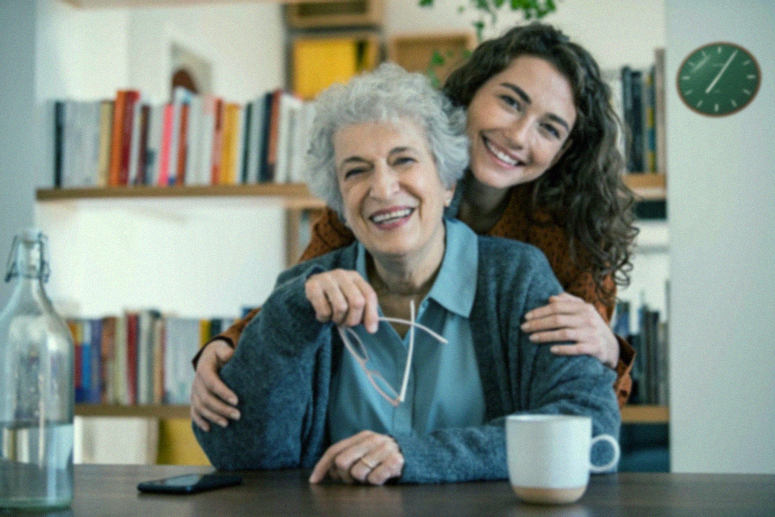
7:05
